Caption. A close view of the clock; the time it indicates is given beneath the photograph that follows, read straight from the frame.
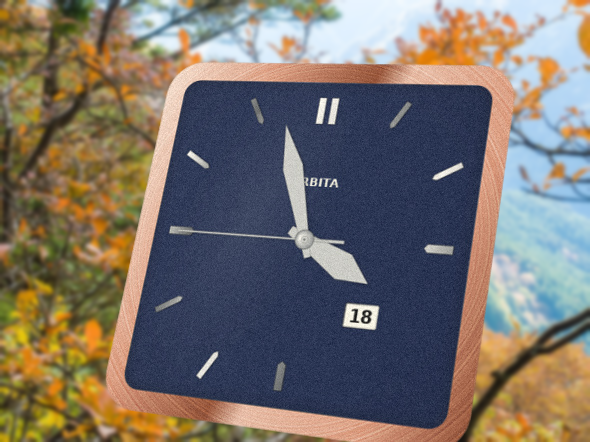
3:56:45
